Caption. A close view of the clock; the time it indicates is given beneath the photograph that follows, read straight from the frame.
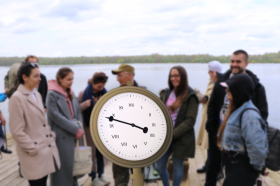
3:48
